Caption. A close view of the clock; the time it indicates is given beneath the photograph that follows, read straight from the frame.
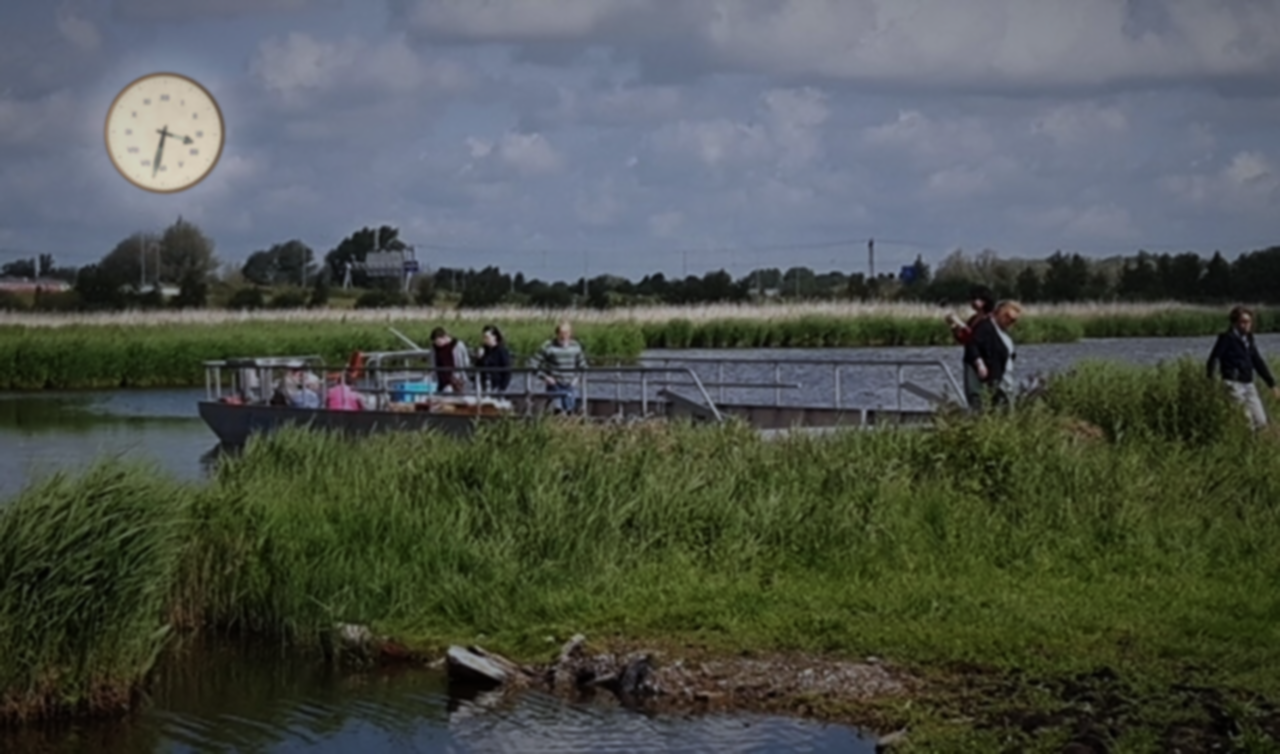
3:32
